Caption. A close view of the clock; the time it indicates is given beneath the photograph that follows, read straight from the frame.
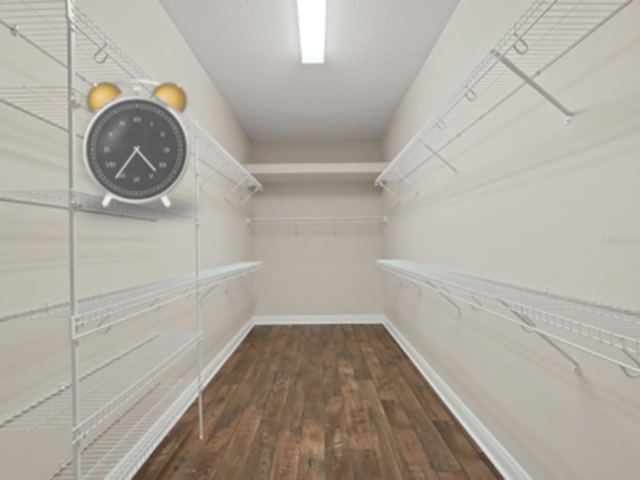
4:36
